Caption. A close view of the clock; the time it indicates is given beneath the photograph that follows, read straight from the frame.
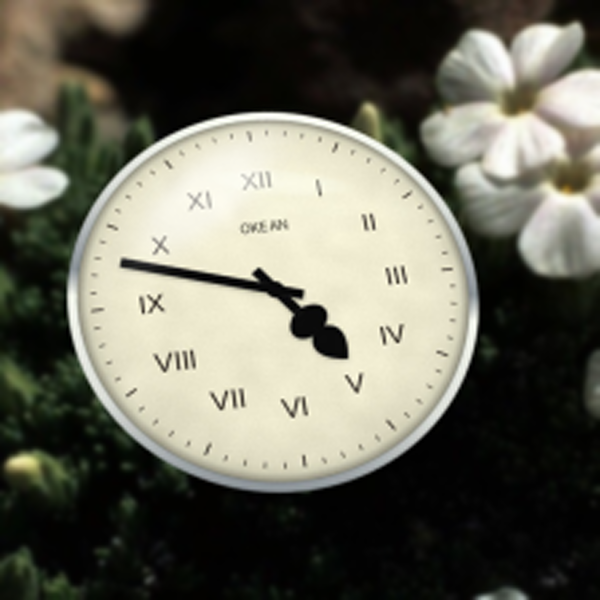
4:48
